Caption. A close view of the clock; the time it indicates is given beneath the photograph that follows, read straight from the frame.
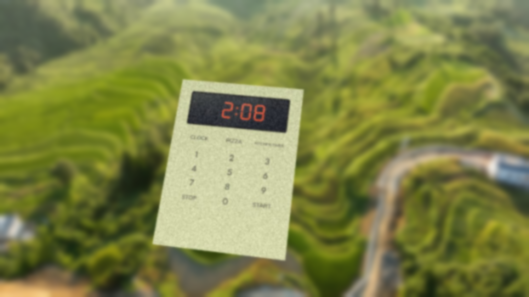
2:08
